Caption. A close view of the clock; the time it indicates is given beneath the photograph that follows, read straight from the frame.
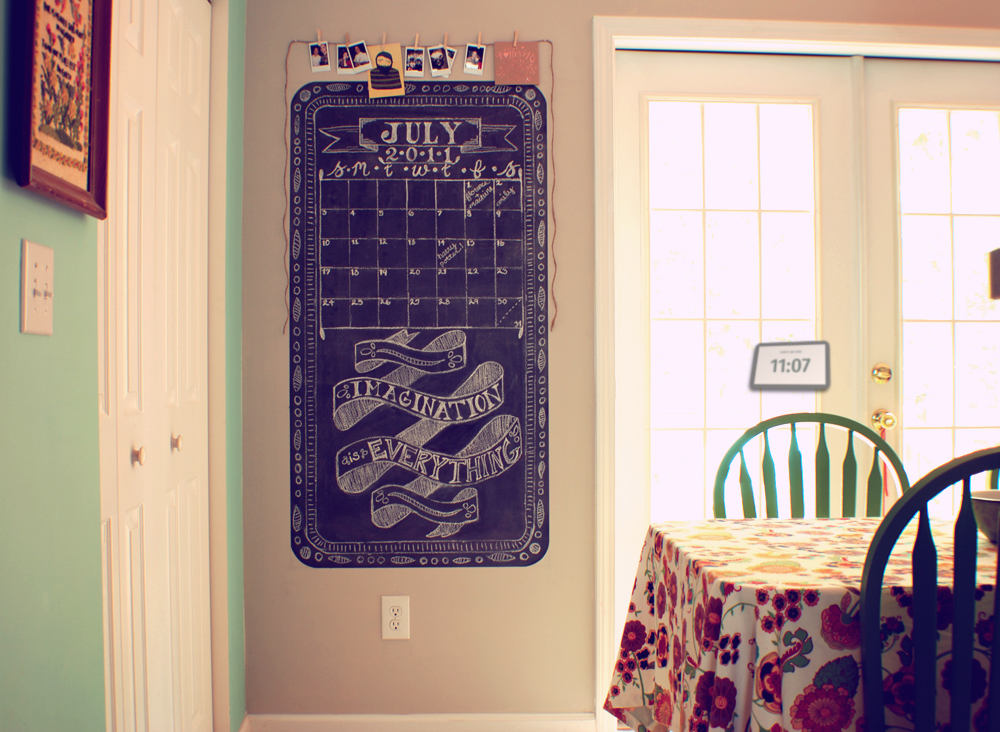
11:07
